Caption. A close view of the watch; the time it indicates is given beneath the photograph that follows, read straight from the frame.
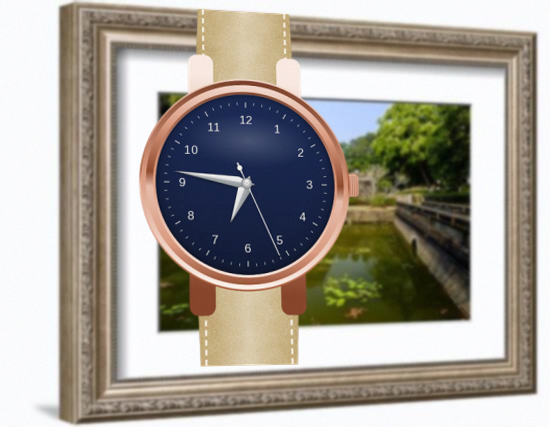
6:46:26
